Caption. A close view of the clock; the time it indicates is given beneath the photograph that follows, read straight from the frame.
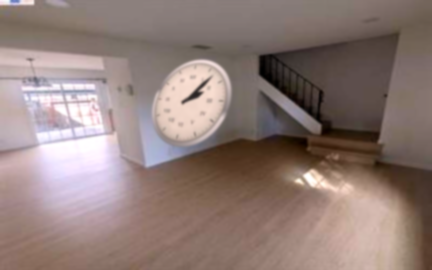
2:07
